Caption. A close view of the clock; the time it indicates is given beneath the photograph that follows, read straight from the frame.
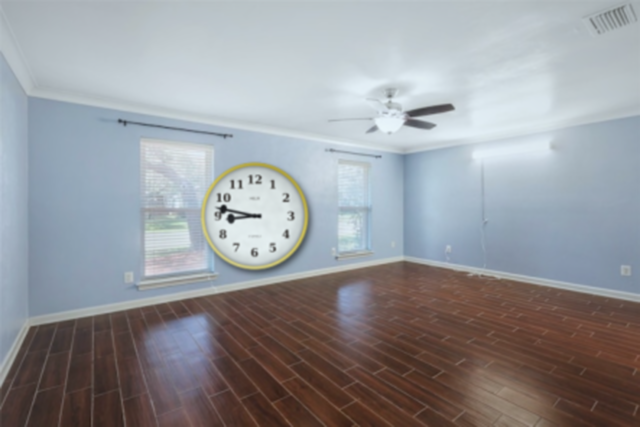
8:47
